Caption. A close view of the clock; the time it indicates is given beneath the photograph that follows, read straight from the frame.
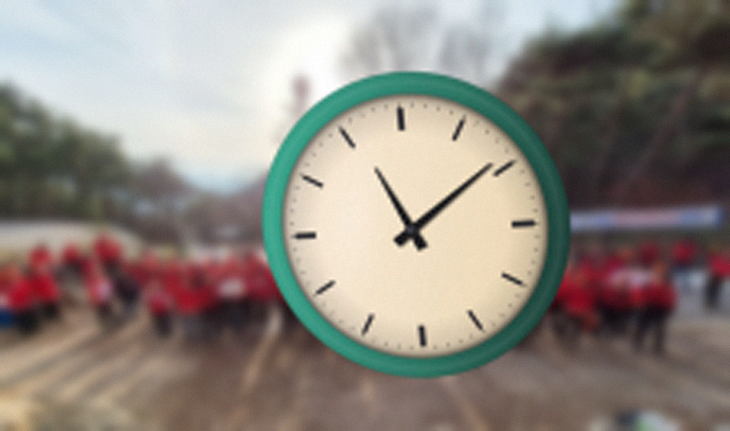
11:09
